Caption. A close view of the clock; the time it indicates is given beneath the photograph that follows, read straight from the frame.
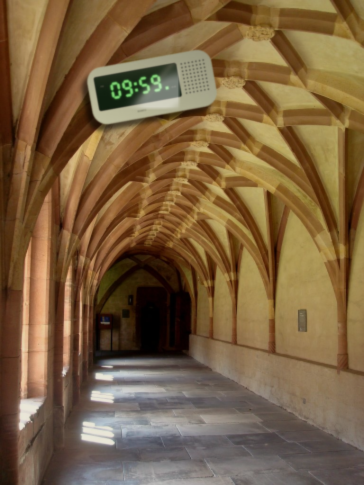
9:59
